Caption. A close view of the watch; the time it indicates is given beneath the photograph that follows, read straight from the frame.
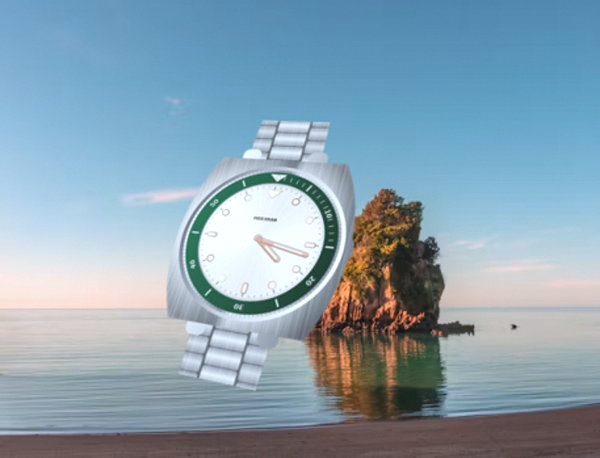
4:17
